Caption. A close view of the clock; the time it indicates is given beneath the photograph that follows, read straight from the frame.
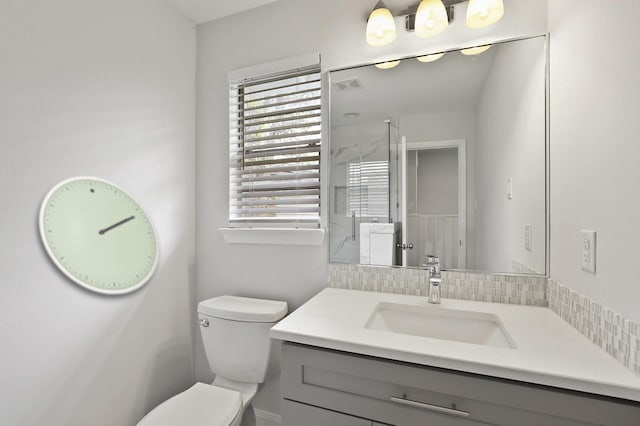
2:11
